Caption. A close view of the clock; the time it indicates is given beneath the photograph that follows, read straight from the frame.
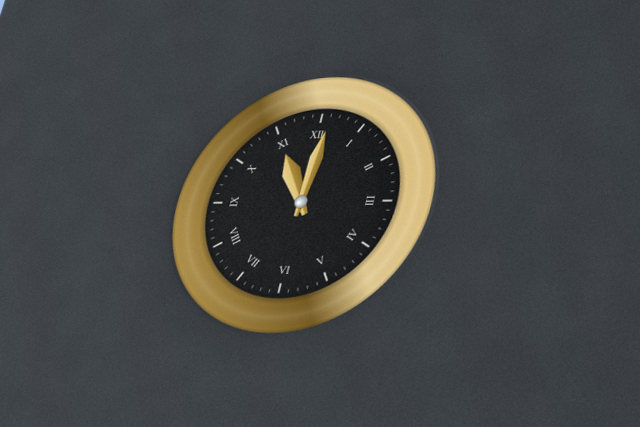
11:01
